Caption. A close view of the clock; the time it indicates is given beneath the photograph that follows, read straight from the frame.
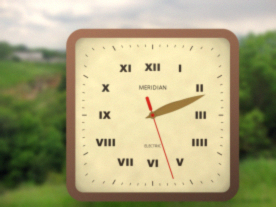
2:11:27
